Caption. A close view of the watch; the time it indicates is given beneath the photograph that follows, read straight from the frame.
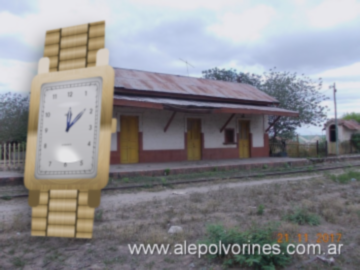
12:08
